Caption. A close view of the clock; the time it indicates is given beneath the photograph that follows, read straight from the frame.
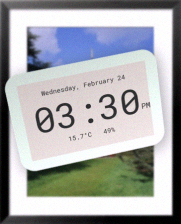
3:30
